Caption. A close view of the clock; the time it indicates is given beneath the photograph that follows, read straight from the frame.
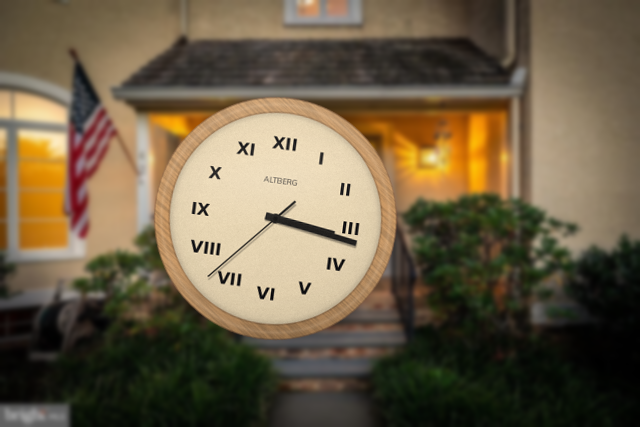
3:16:37
